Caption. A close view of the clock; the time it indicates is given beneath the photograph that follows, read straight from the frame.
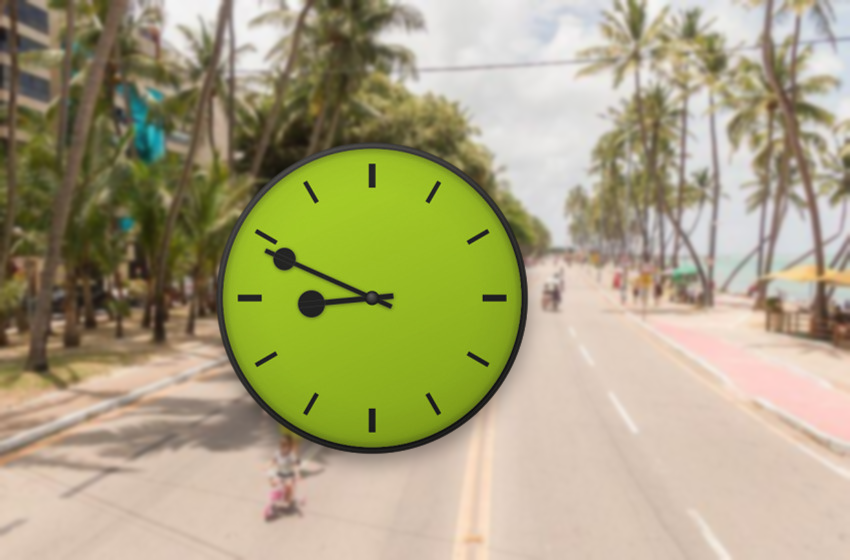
8:49
